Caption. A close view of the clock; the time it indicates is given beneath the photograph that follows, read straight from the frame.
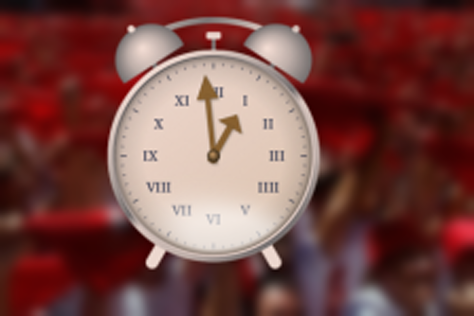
12:59
